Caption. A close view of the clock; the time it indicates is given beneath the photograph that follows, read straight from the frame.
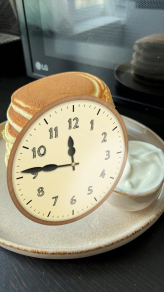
11:46
